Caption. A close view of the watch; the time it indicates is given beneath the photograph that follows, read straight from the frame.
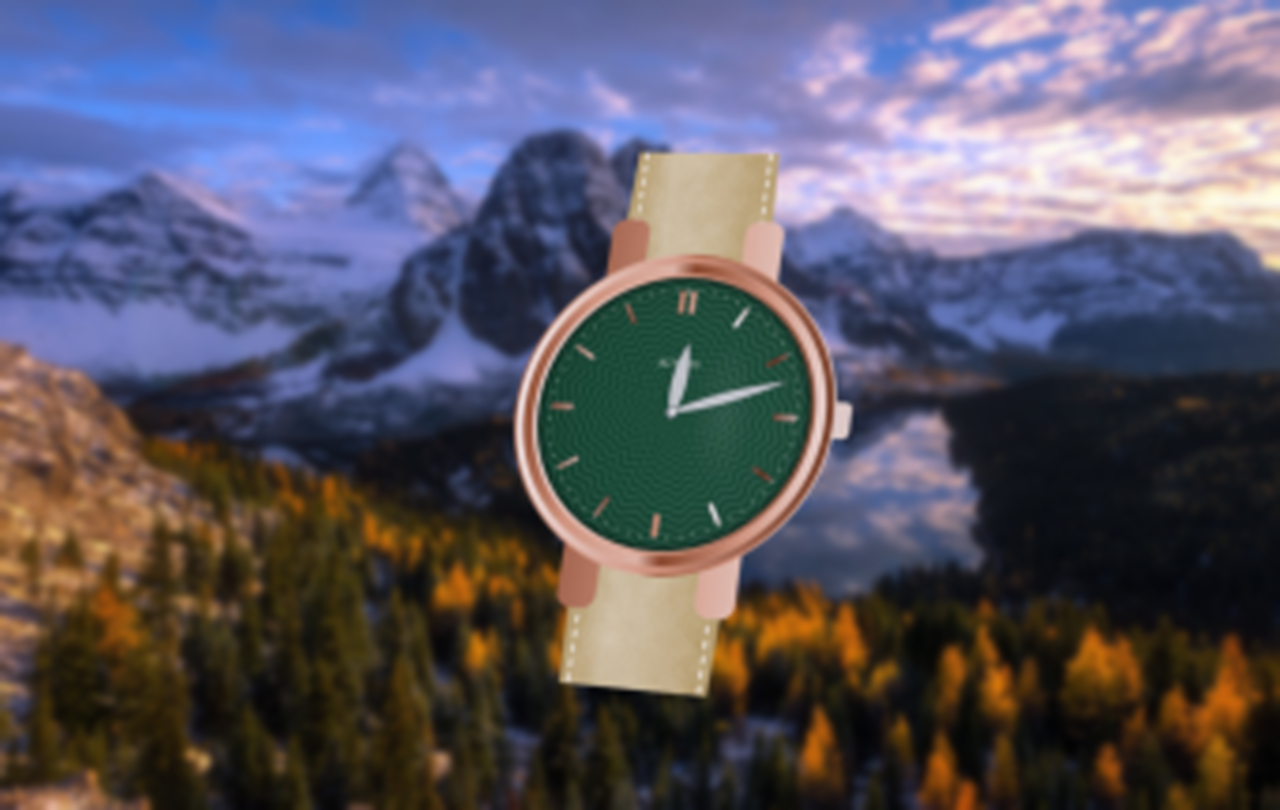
12:12
